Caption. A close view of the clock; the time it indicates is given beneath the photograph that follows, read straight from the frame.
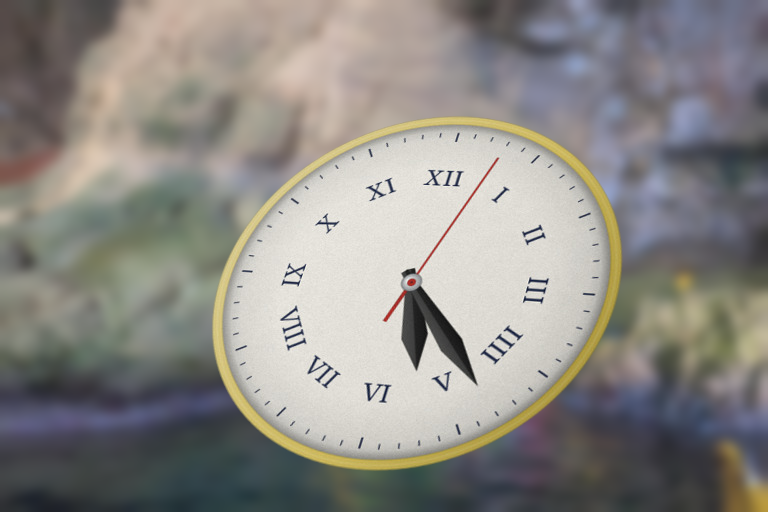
5:23:03
